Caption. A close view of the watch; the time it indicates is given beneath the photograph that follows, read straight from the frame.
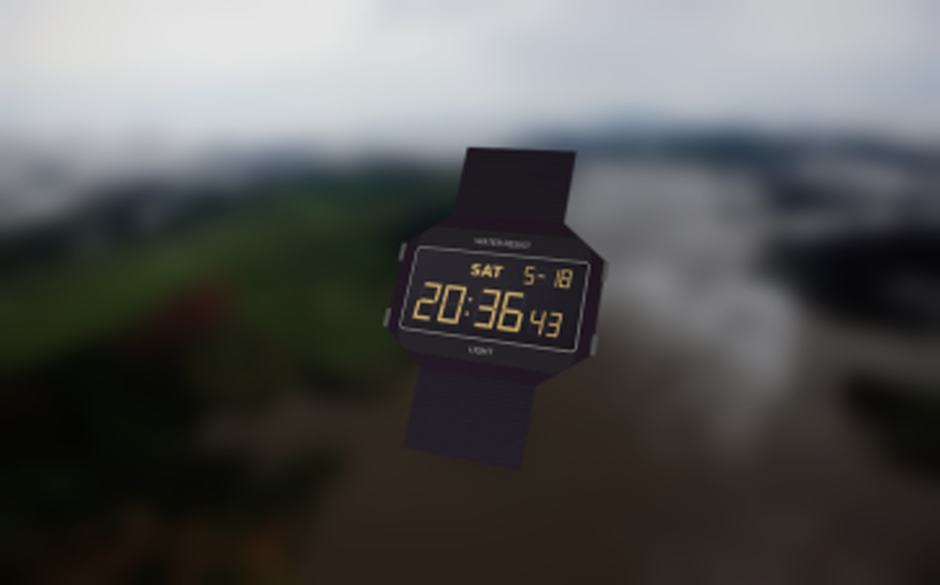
20:36:43
